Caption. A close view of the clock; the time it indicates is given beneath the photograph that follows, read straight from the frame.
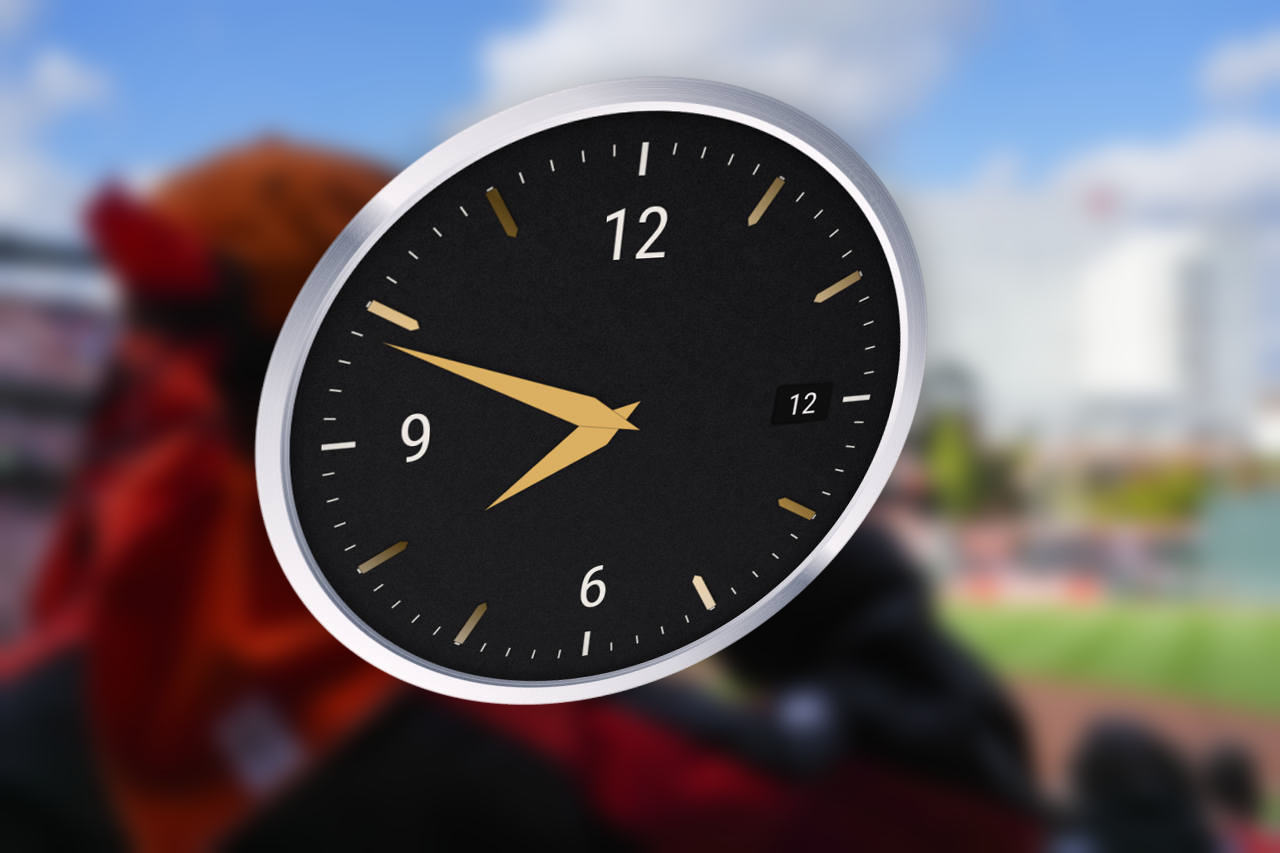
7:49
